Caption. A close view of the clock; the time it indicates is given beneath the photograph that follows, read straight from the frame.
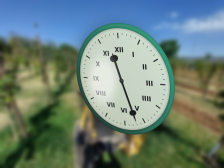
11:27
